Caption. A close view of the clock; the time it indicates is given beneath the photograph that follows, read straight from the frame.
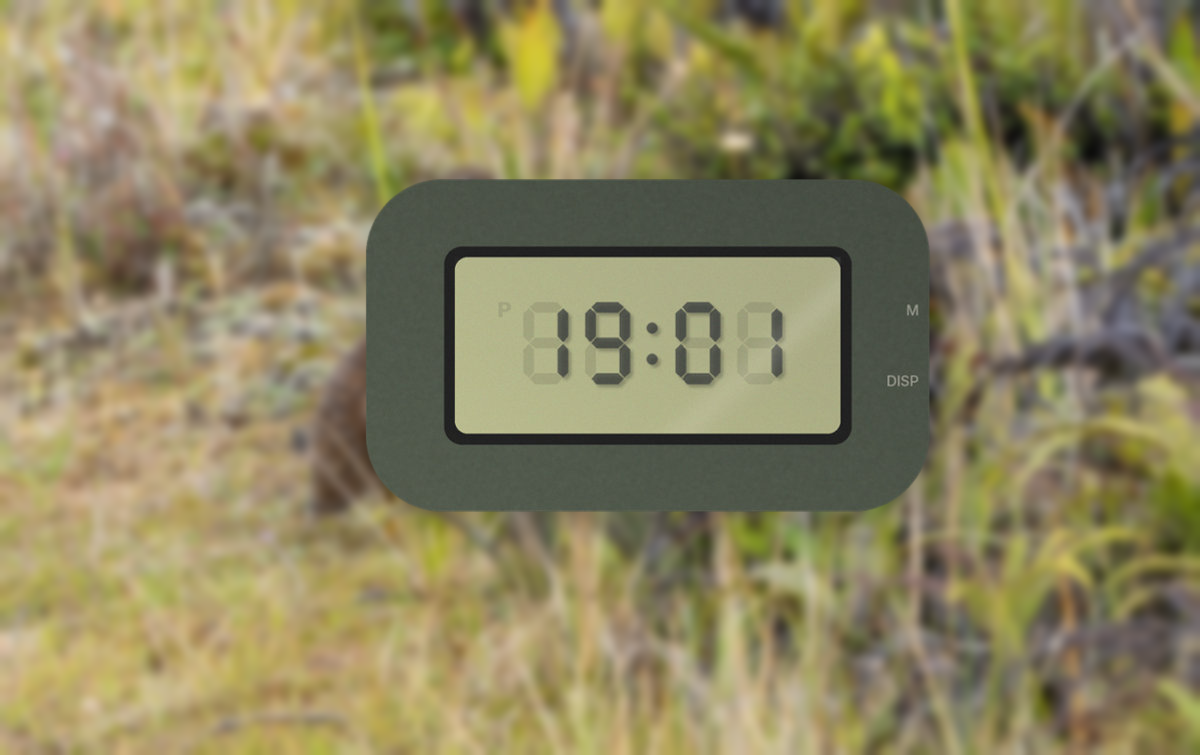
19:01
